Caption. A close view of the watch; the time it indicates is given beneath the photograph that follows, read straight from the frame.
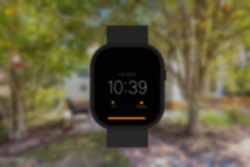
10:39
